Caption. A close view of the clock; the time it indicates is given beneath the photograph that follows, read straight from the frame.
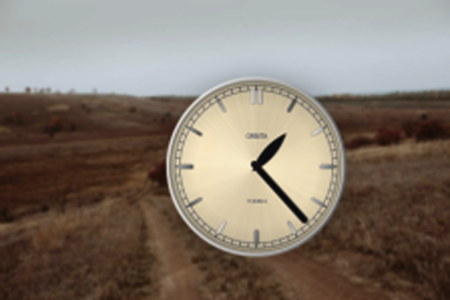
1:23
